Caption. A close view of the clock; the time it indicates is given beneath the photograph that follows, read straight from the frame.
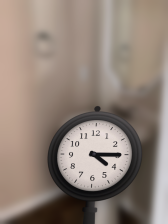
4:15
